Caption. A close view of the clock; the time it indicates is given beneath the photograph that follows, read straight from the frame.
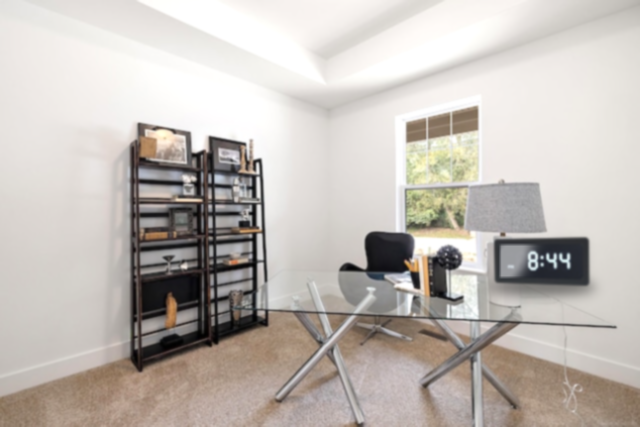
8:44
